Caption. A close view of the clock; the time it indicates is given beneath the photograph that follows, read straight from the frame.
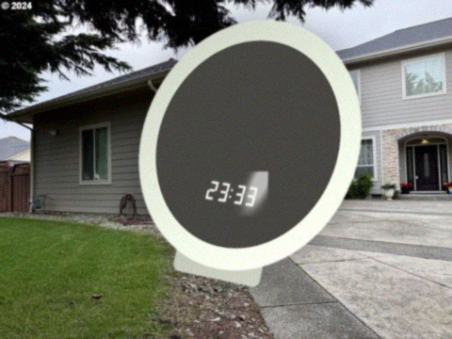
23:33
